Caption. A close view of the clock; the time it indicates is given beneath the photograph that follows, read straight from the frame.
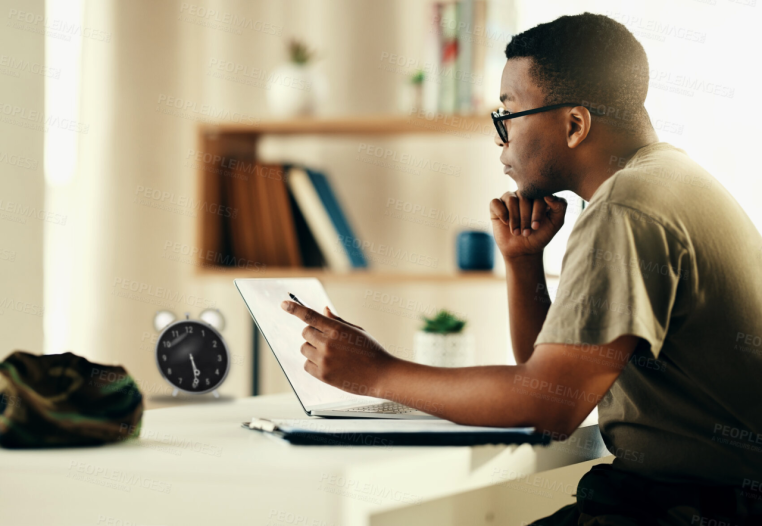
5:29
